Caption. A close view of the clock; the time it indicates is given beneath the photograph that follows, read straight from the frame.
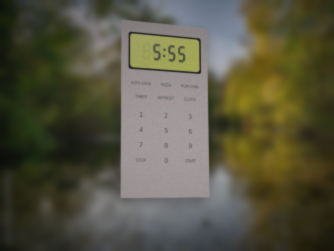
5:55
